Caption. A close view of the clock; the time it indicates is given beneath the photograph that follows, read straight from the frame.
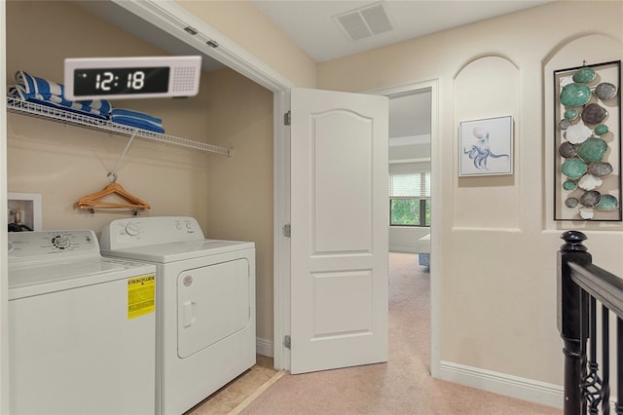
12:18
